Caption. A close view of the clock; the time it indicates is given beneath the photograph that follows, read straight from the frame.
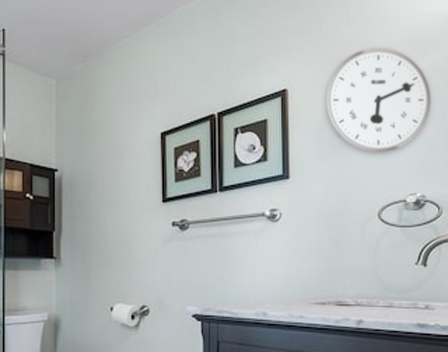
6:11
